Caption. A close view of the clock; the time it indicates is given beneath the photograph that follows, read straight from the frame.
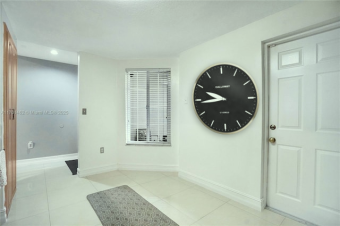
9:44
